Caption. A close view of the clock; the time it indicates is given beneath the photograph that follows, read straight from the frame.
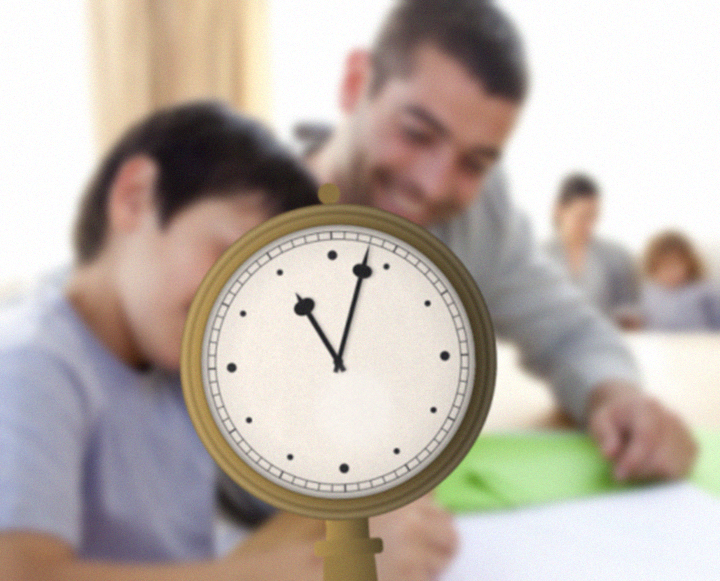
11:03
